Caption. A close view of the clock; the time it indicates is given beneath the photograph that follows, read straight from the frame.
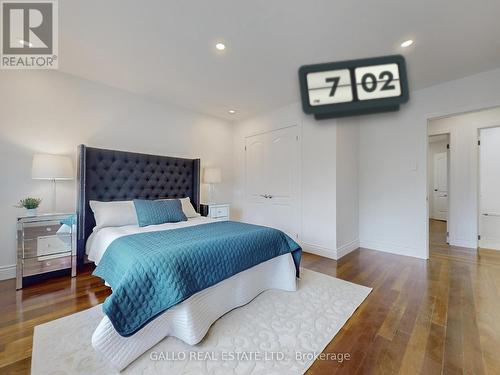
7:02
